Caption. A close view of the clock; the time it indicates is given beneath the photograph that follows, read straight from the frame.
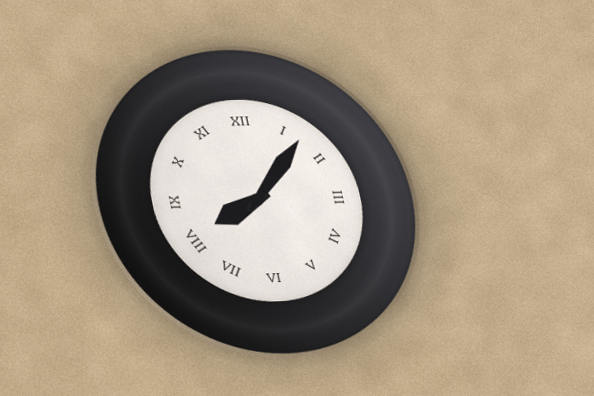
8:07
